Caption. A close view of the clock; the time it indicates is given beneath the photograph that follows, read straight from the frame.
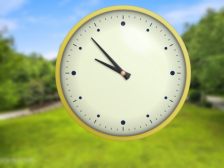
9:53
